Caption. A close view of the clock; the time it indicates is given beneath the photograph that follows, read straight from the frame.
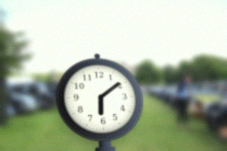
6:09
